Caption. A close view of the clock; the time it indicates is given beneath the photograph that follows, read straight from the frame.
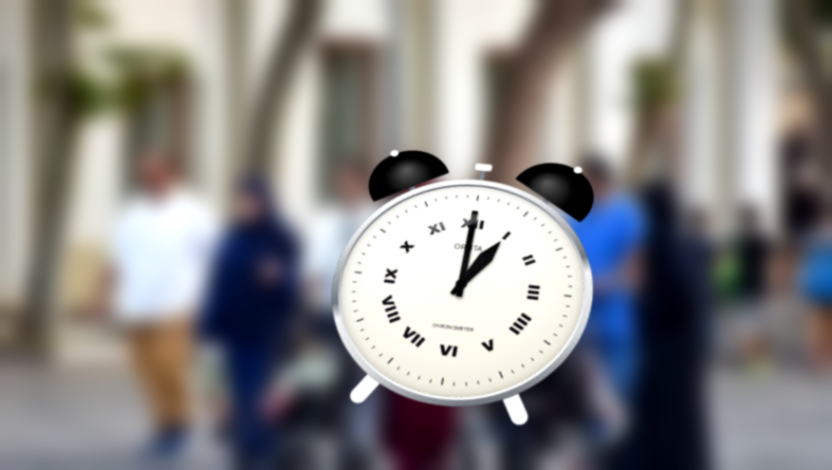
1:00
